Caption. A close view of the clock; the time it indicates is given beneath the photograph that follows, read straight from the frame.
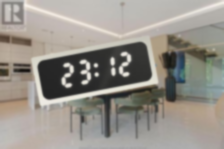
23:12
